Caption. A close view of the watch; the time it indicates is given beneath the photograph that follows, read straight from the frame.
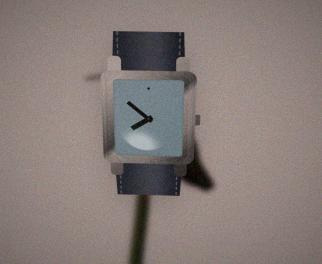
7:52
